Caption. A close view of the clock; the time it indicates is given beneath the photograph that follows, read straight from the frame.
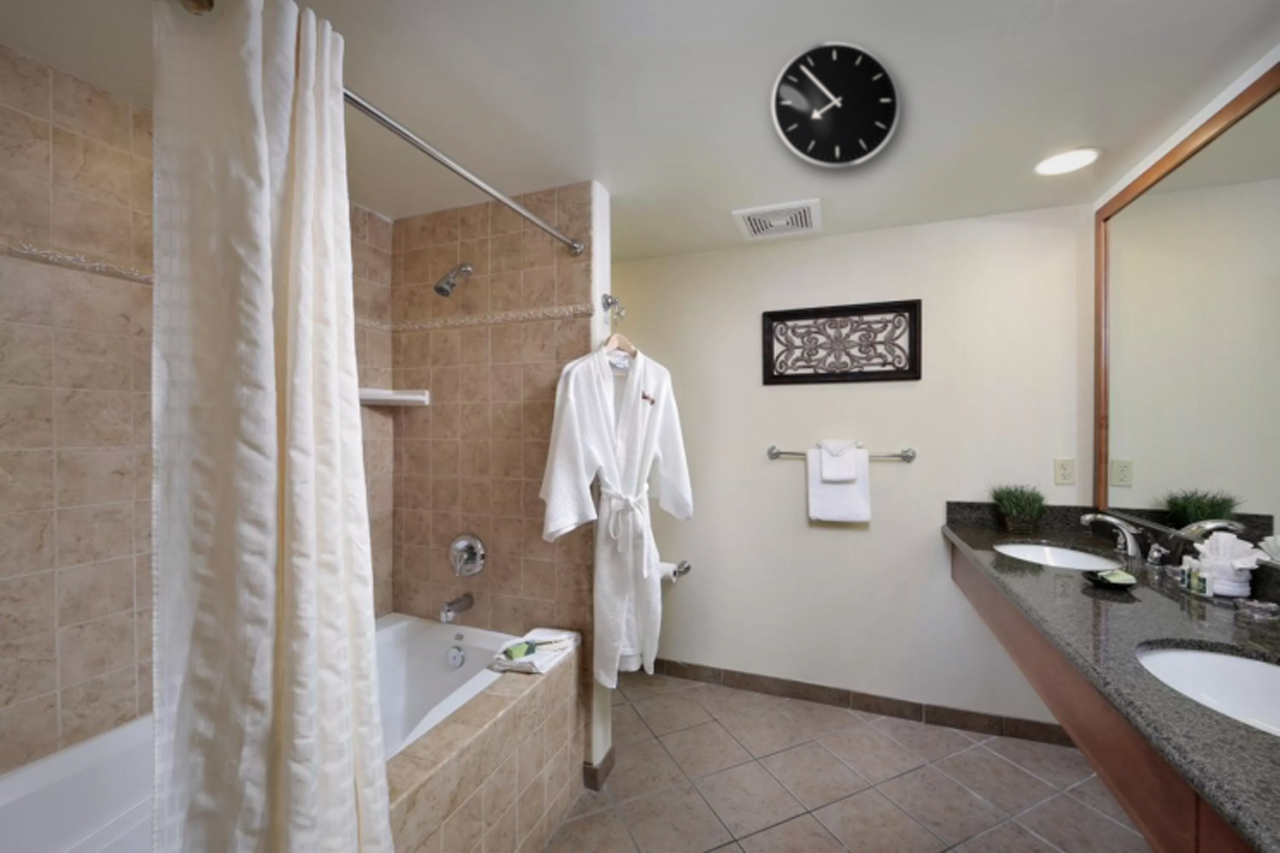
7:53
